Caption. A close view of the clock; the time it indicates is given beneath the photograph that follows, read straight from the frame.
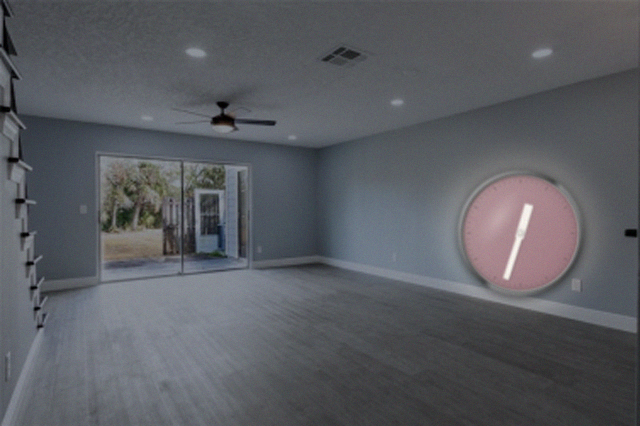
12:33
